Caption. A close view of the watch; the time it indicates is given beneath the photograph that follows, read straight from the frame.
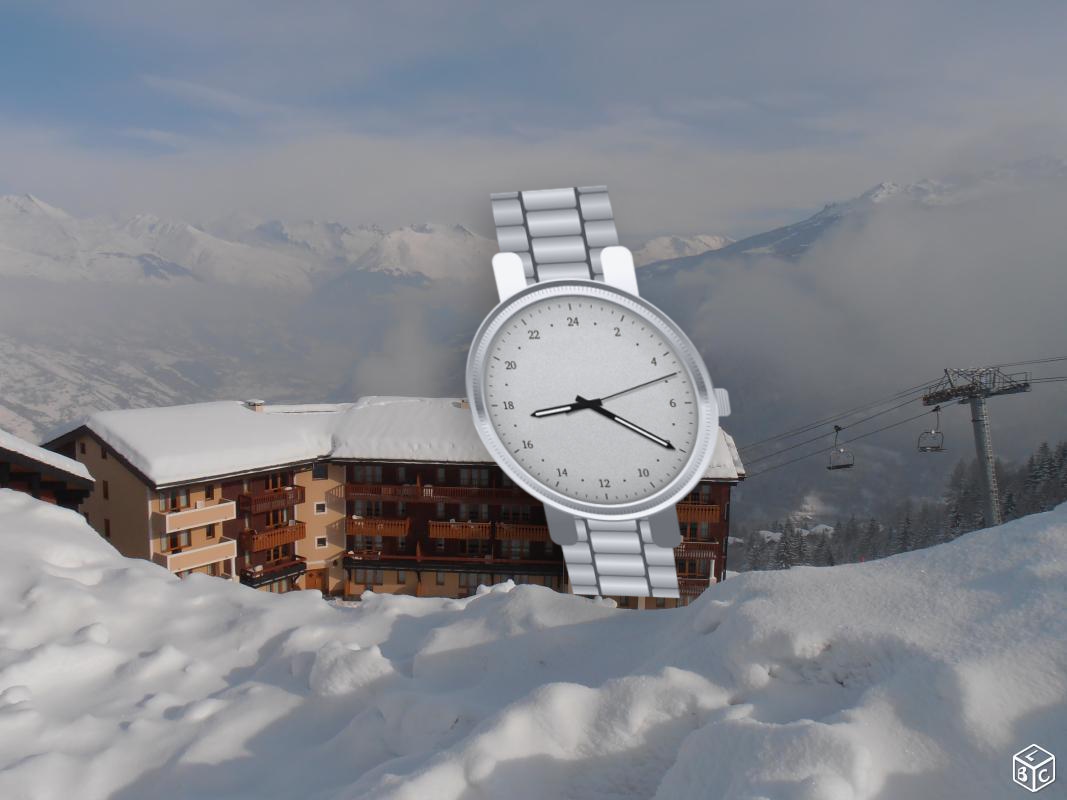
17:20:12
